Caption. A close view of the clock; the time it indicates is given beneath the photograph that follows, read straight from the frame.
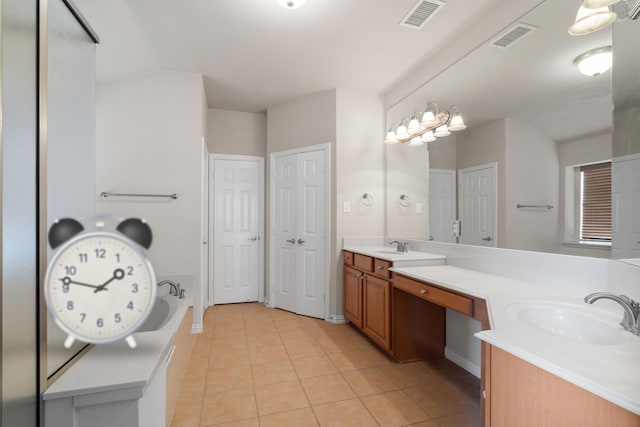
1:47
